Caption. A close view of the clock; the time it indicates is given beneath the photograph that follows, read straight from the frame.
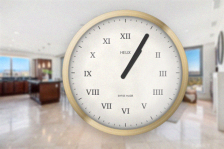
1:05
